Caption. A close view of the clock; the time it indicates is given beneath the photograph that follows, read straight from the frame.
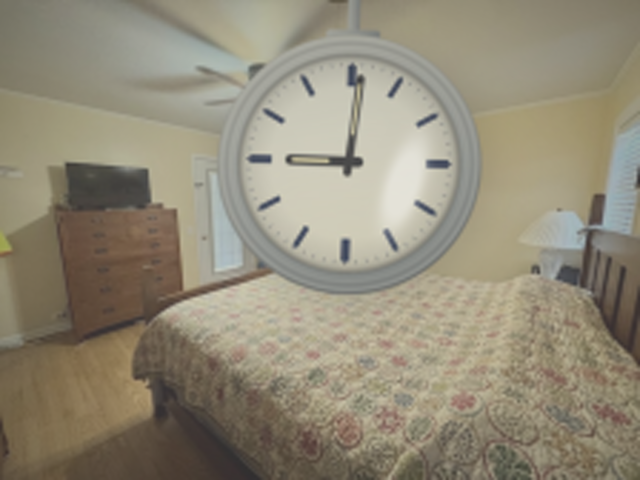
9:01
